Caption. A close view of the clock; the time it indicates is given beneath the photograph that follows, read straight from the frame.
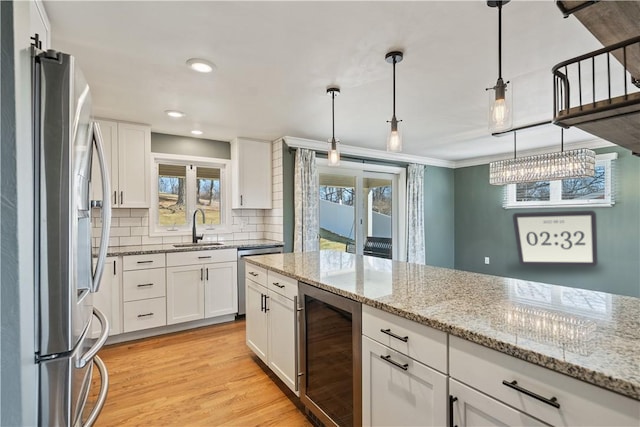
2:32
